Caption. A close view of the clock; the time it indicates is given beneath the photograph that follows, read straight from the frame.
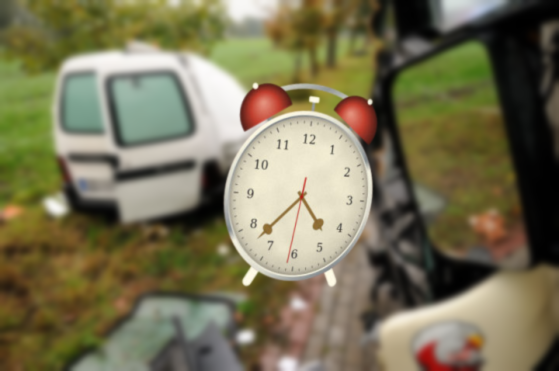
4:37:31
